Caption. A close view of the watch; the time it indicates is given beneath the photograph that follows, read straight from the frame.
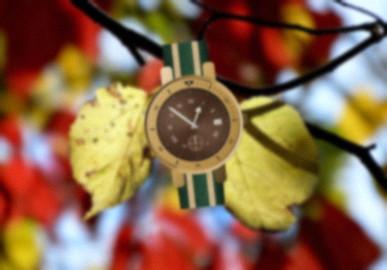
12:52
